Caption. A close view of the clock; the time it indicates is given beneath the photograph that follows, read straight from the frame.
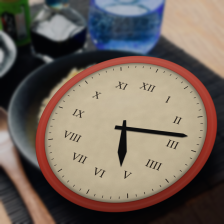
5:13
